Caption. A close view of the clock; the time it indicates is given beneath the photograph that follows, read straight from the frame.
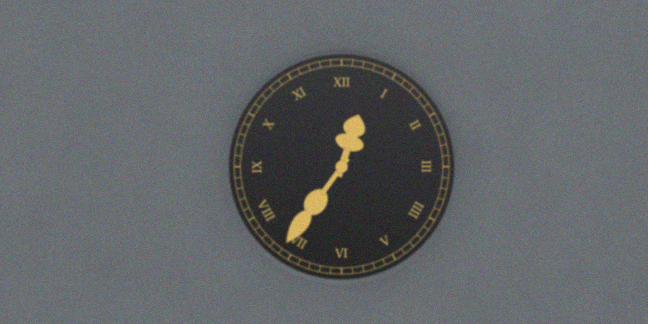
12:36
